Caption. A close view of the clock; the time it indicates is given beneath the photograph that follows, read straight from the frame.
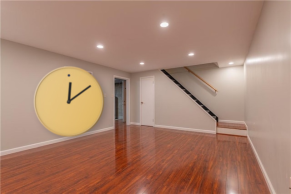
12:09
